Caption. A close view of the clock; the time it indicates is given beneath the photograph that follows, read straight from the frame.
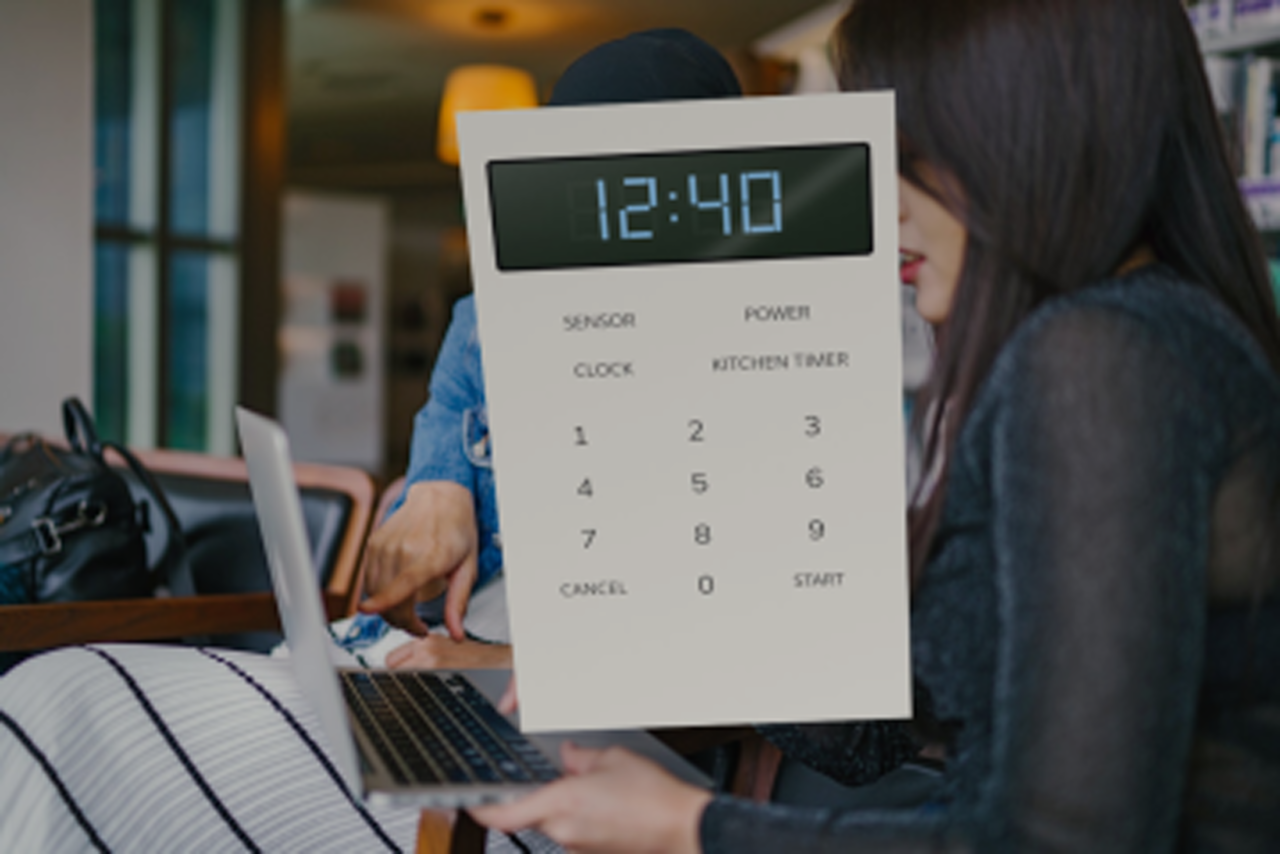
12:40
